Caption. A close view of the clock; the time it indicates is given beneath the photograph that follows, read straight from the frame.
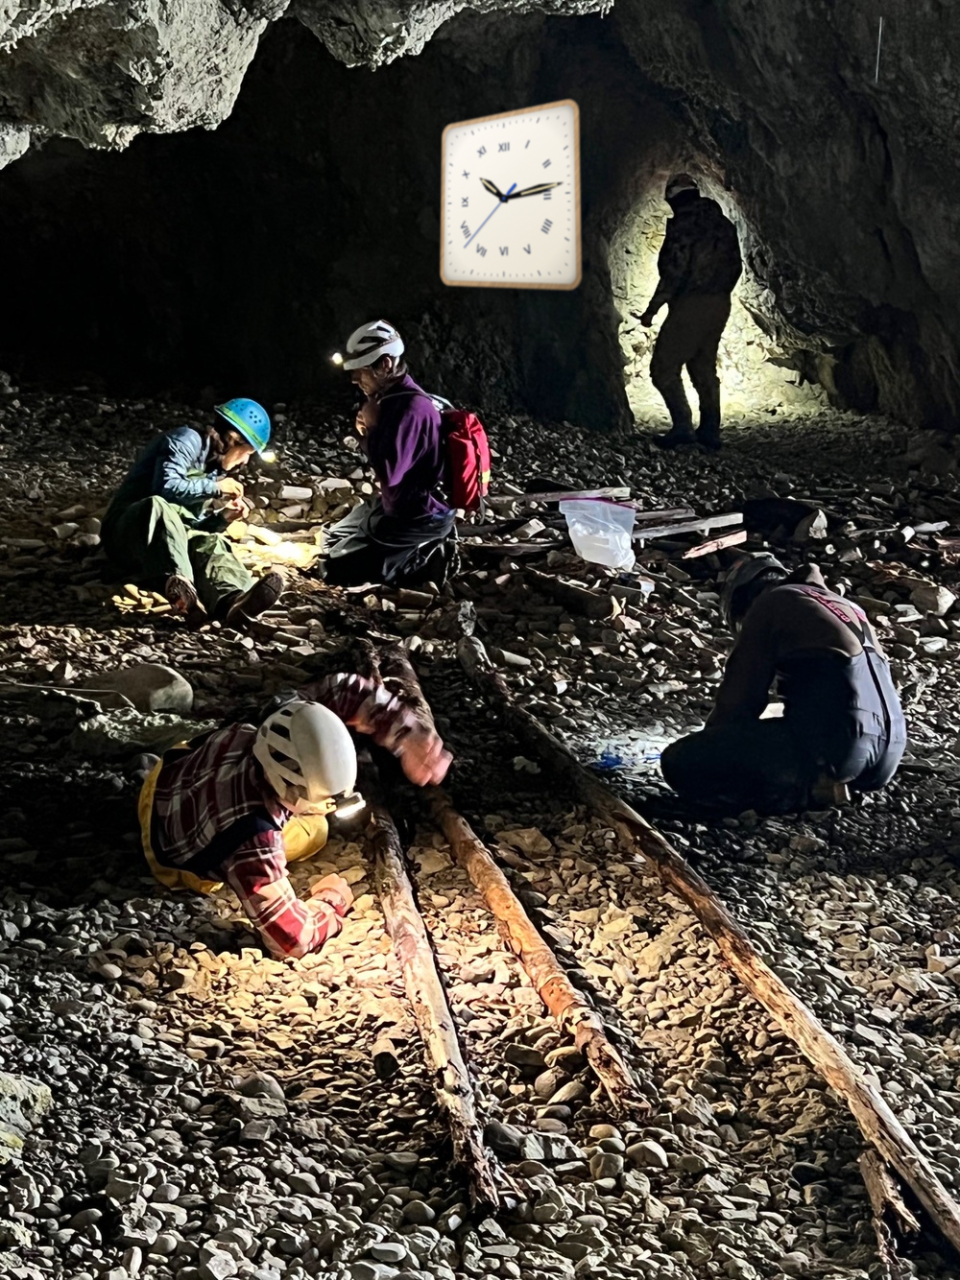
10:13:38
